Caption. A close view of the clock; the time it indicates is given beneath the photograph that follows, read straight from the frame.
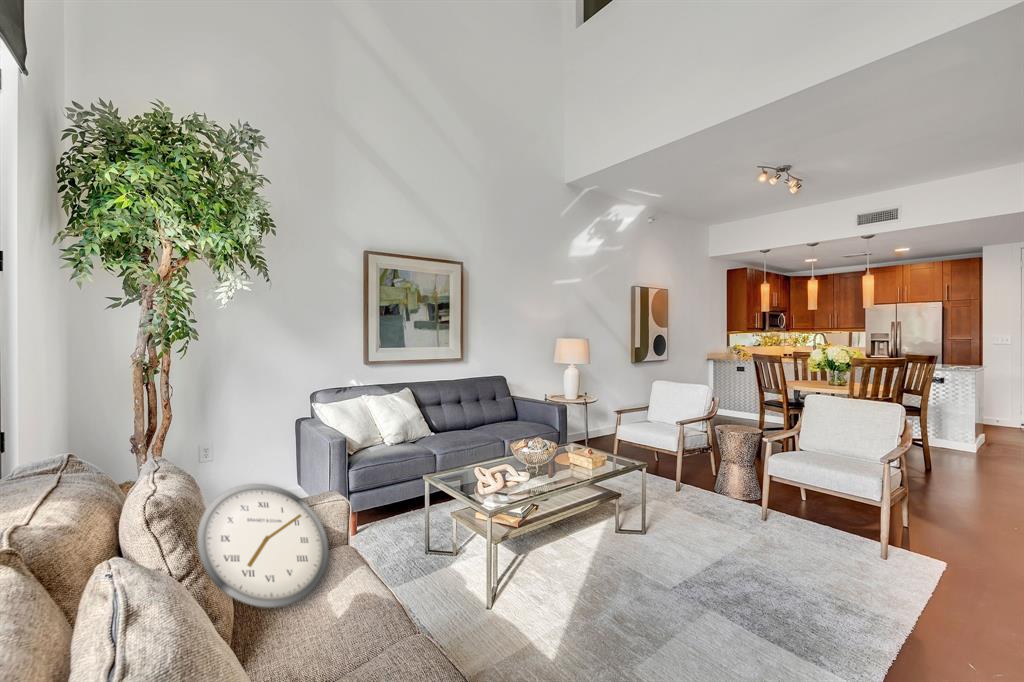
7:09
